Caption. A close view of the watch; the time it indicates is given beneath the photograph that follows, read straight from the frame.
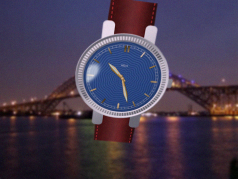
10:27
